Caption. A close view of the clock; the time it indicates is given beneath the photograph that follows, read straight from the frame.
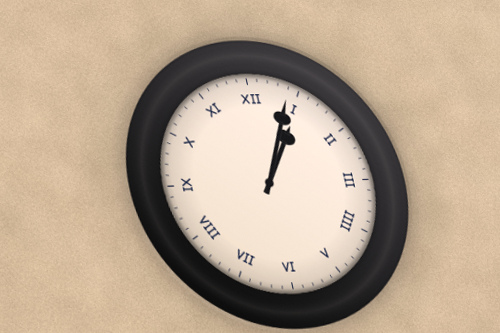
1:04
